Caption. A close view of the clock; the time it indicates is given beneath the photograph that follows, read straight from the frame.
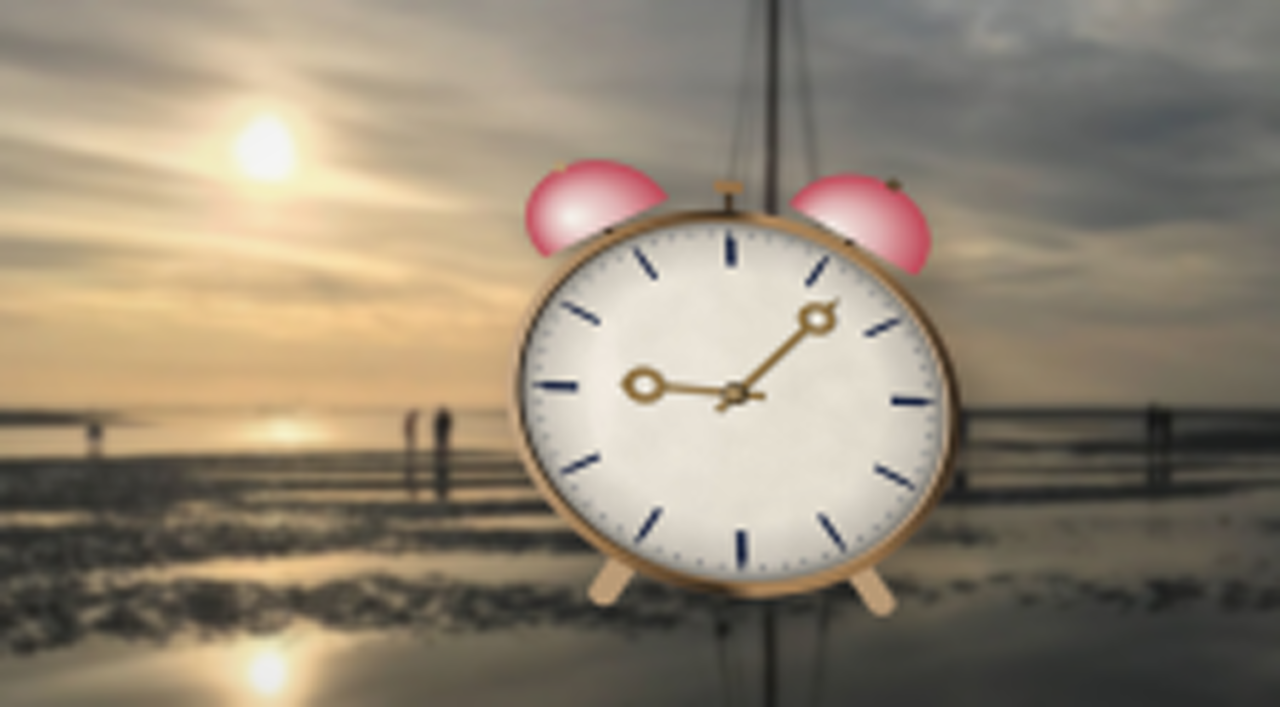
9:07
